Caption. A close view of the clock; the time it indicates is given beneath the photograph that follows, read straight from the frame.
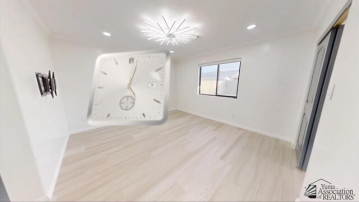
5:02
